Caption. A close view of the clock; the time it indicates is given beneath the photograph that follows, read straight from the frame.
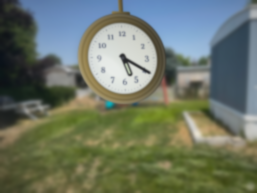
5:20
